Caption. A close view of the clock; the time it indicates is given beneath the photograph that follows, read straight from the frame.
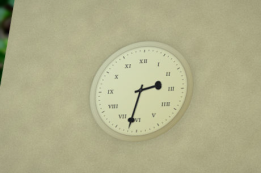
2:32
